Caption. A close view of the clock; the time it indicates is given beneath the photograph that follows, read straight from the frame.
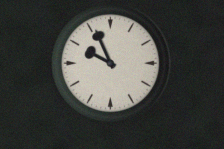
9:56
